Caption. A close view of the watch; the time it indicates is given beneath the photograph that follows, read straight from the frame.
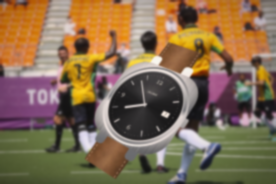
7:53
